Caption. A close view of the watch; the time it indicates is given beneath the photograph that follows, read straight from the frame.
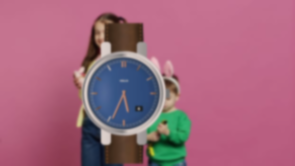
5:34
